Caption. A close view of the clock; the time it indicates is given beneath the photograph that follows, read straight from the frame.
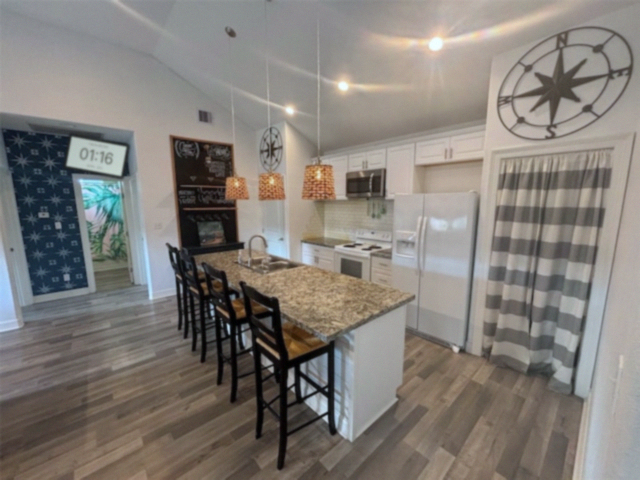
1:16
